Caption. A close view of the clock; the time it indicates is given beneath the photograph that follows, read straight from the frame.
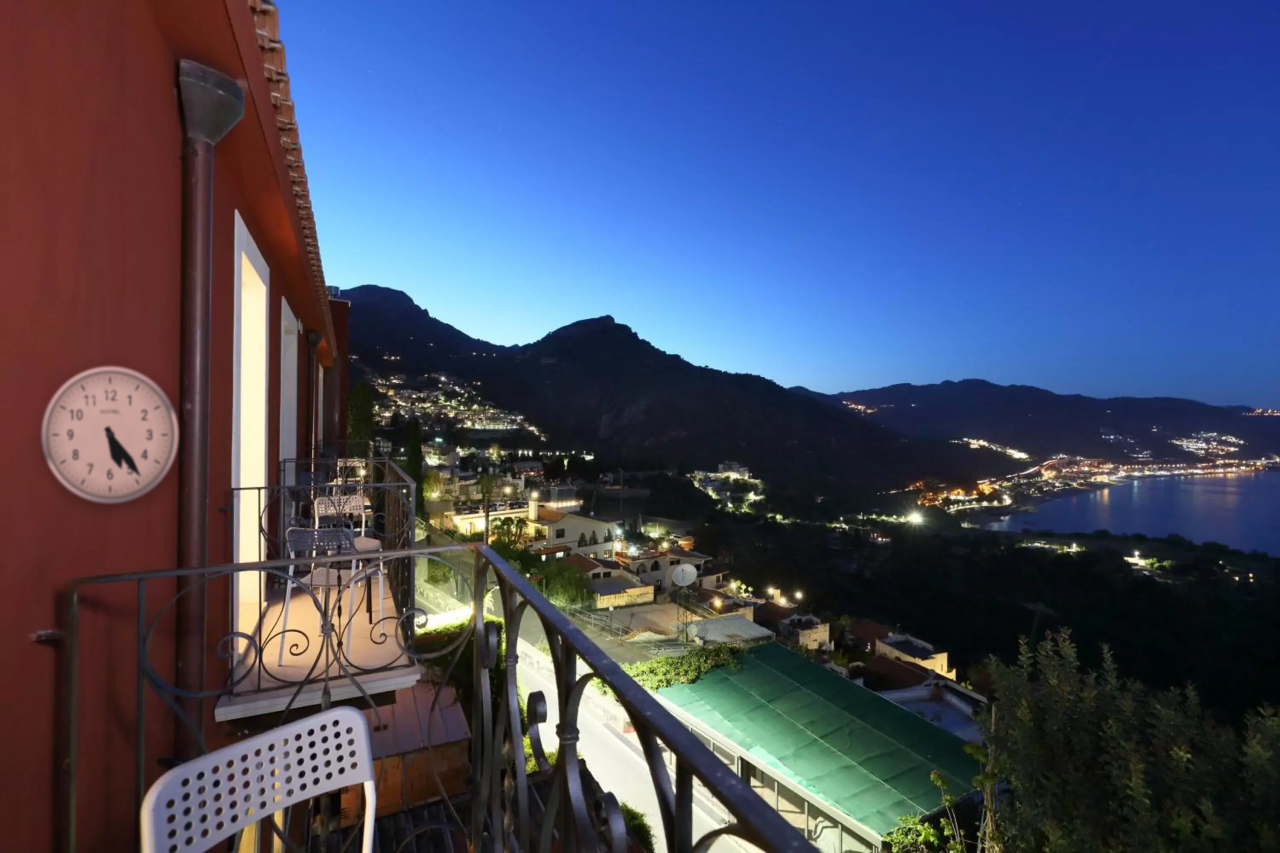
5:24
